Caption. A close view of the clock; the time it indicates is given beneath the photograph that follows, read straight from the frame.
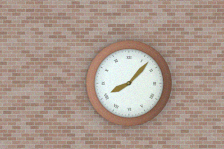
8:07
